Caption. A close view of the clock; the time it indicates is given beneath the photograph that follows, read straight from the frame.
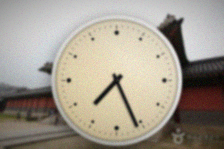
7:26
